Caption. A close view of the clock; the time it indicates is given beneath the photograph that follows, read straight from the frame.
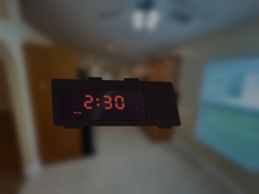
2:30
